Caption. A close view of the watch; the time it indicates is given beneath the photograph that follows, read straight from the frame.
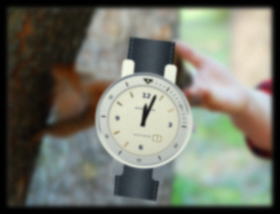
12:03
